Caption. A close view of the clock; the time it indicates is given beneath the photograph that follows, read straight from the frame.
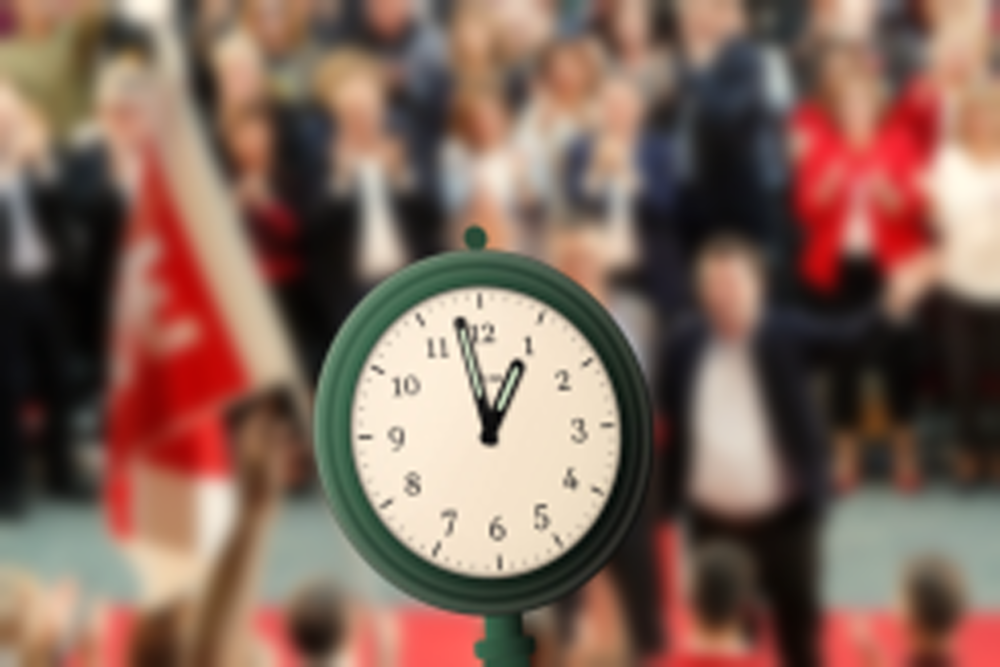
12:58
